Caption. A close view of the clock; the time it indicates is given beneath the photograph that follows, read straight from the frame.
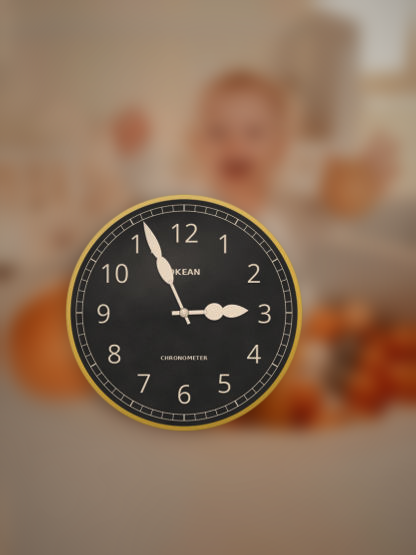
2:56
